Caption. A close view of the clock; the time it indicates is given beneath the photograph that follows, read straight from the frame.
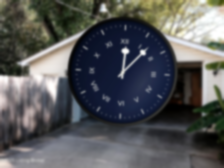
12:07
